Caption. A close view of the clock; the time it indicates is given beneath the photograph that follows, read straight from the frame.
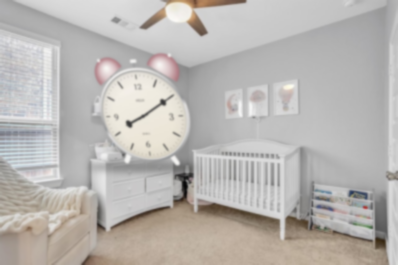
8:10
